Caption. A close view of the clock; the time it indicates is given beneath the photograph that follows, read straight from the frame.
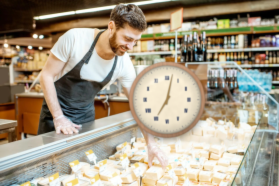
7:02
